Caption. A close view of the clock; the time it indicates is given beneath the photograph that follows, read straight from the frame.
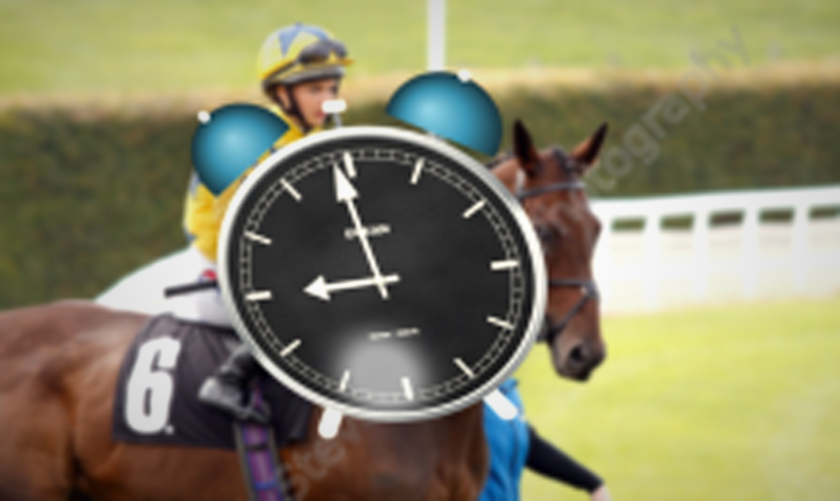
8:59
